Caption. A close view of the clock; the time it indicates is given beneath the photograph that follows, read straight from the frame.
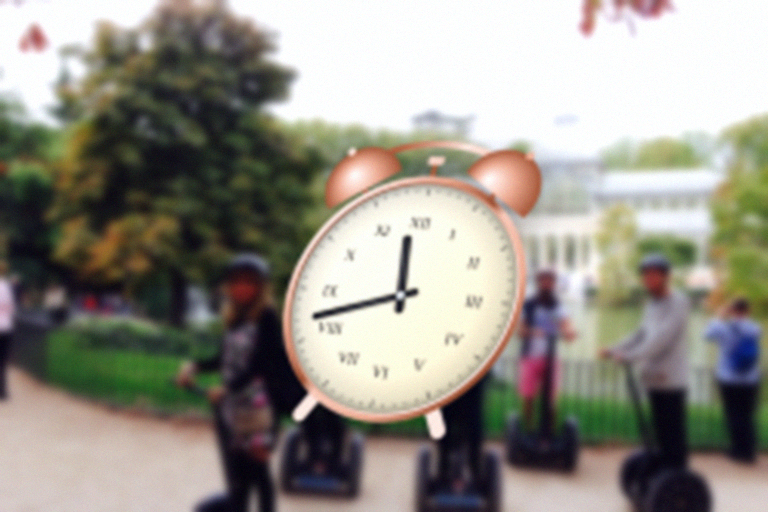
11:42
